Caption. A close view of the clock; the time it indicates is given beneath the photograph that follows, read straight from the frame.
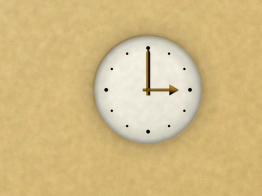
3:00
